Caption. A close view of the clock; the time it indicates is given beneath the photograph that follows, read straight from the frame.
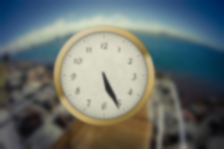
5:26
